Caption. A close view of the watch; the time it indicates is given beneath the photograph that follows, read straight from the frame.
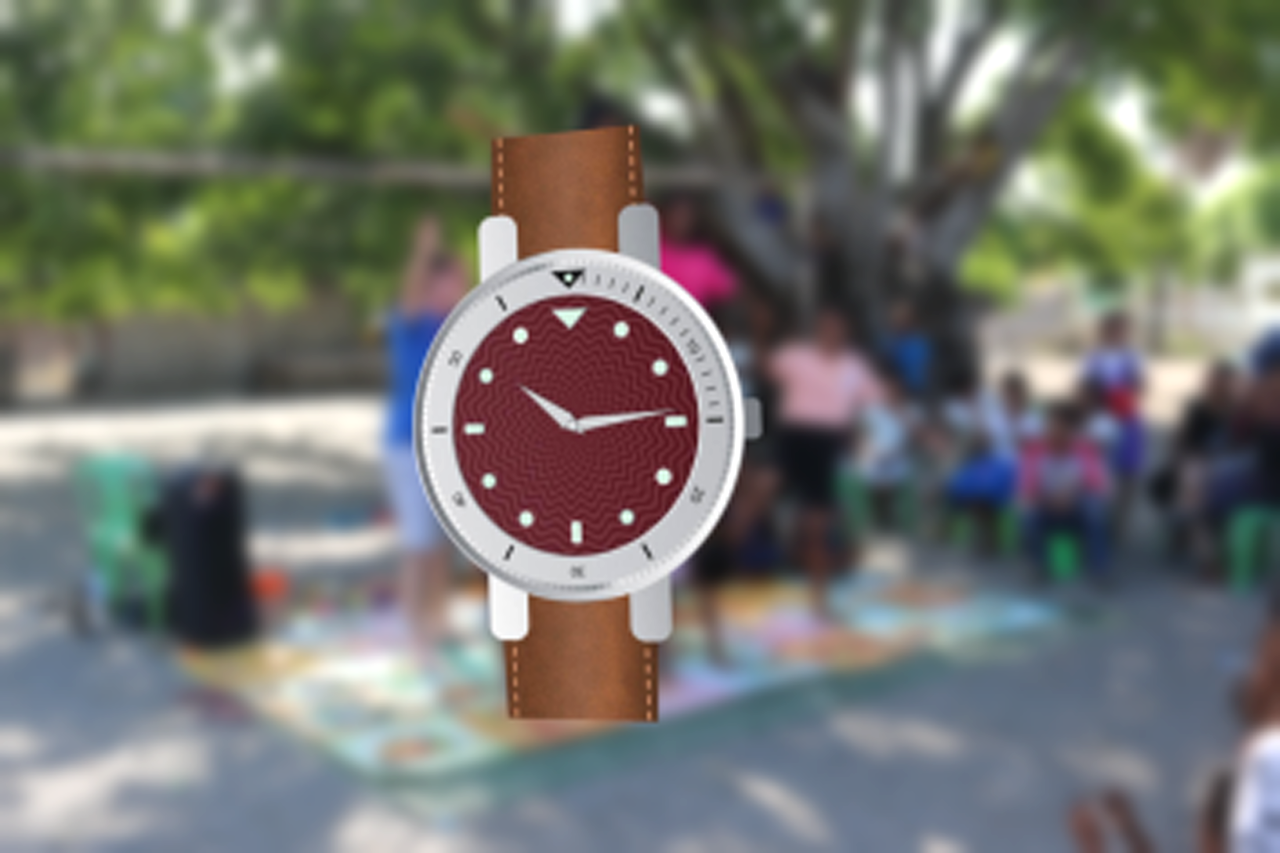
10:14
